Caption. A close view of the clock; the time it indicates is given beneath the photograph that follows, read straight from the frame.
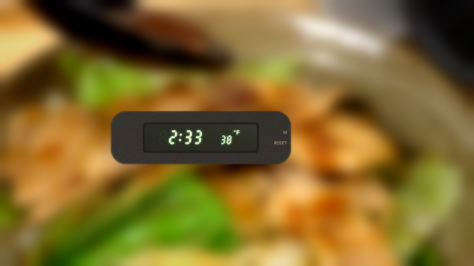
2:33
